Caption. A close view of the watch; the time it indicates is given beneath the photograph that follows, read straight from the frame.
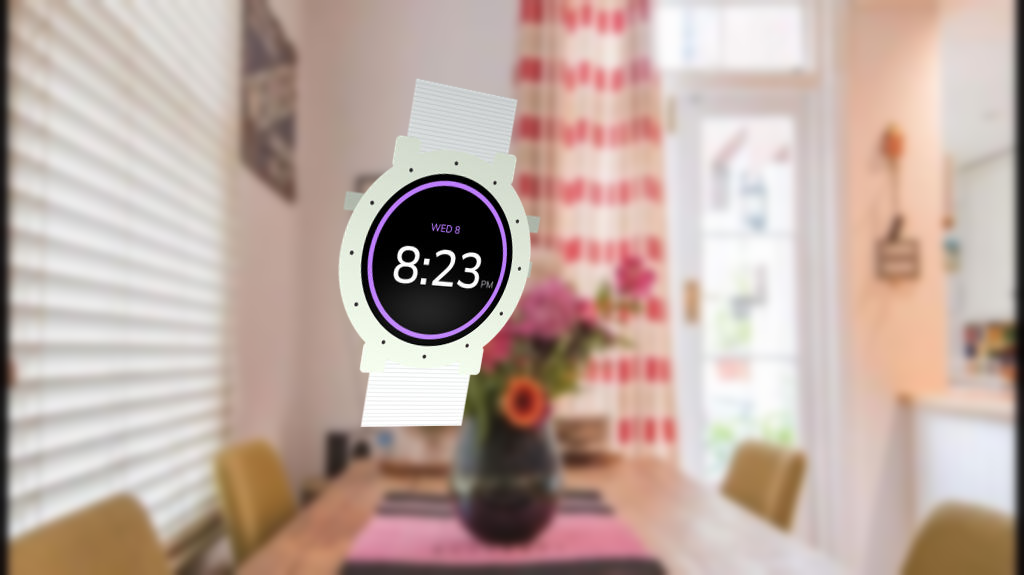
8:23
